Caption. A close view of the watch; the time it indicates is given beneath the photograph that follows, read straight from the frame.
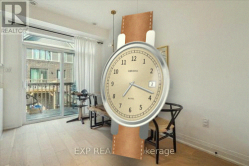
7:18
